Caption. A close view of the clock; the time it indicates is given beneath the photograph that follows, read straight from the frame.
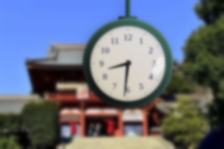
8:31
